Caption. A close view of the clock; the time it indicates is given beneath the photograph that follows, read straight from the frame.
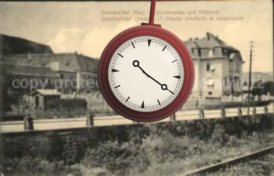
10:20
